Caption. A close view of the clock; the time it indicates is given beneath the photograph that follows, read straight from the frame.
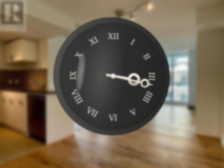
3:17
